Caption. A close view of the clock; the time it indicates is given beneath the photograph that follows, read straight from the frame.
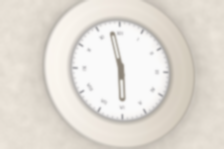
5:58
